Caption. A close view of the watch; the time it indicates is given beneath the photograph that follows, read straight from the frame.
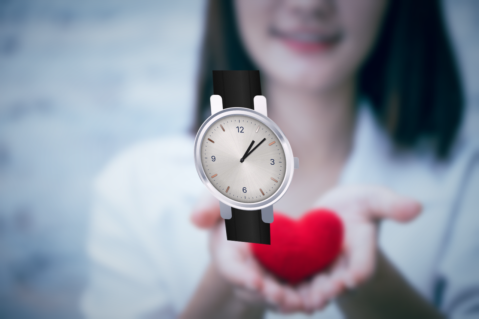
1:08
